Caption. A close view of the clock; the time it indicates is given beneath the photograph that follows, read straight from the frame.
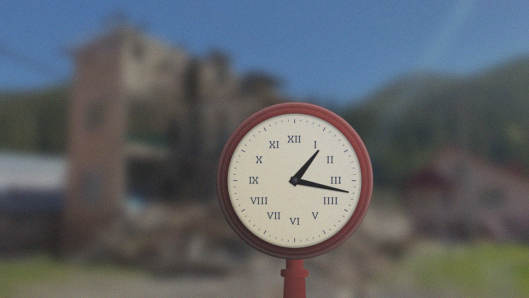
1:17
